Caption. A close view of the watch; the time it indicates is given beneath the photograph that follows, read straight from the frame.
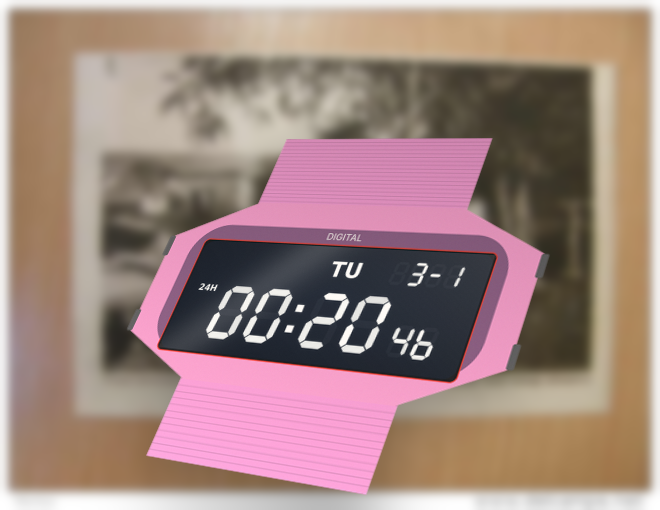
0:20:46
